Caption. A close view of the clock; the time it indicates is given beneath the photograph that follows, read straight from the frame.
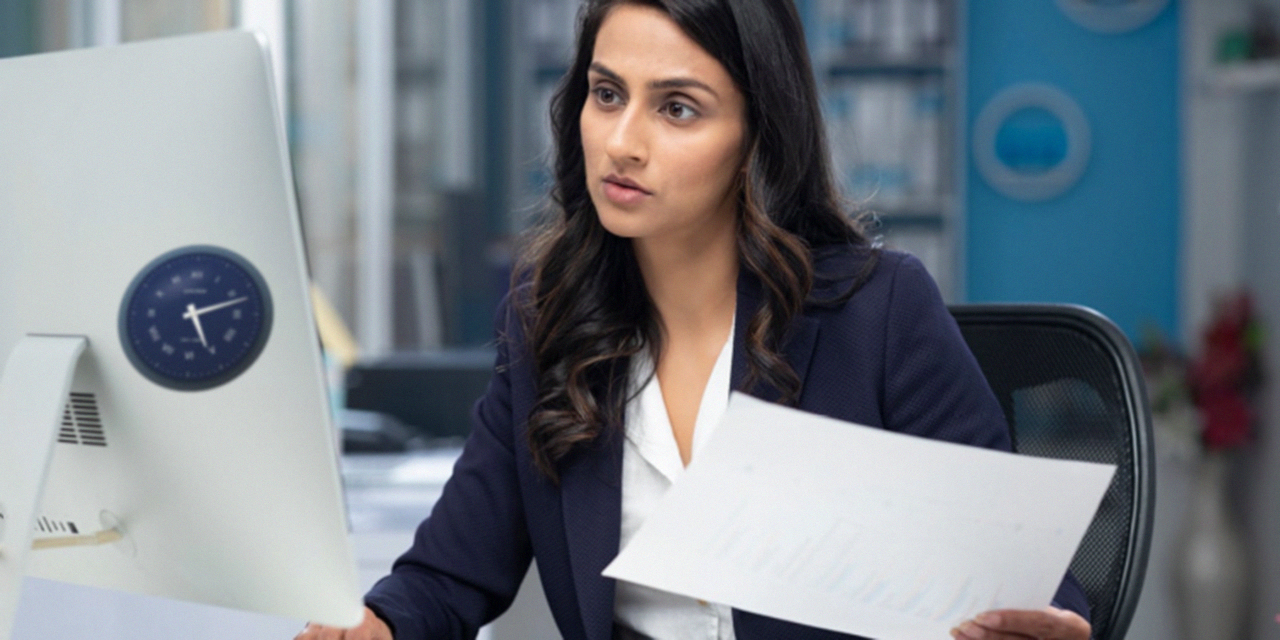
5:12
